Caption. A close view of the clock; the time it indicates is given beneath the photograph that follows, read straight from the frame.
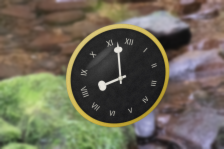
7:57
